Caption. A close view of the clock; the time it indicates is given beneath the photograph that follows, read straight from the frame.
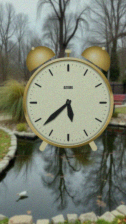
5:38
